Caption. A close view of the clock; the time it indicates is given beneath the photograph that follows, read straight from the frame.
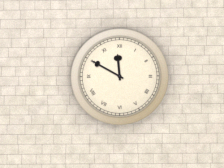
11:50
